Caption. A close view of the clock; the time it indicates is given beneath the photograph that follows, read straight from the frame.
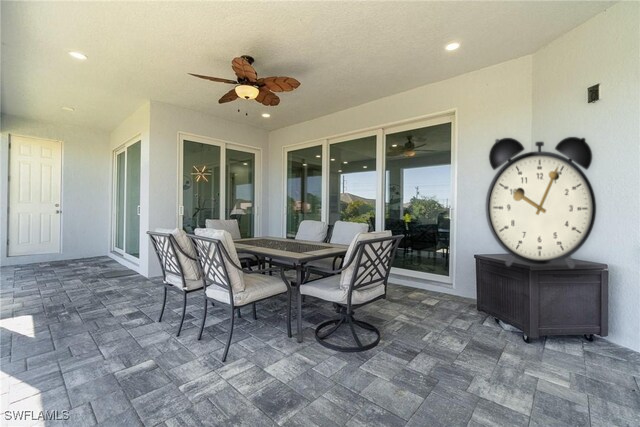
10:04
